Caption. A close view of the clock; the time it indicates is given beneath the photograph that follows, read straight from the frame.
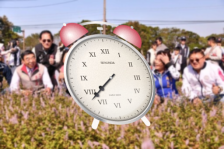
7:38
